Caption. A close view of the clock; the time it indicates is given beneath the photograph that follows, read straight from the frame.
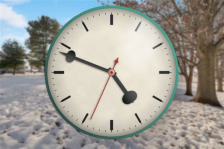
4:48:34
